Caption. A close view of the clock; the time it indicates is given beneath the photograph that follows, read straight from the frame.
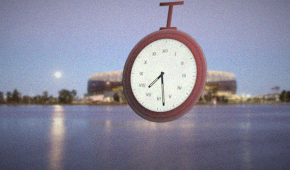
7:28
